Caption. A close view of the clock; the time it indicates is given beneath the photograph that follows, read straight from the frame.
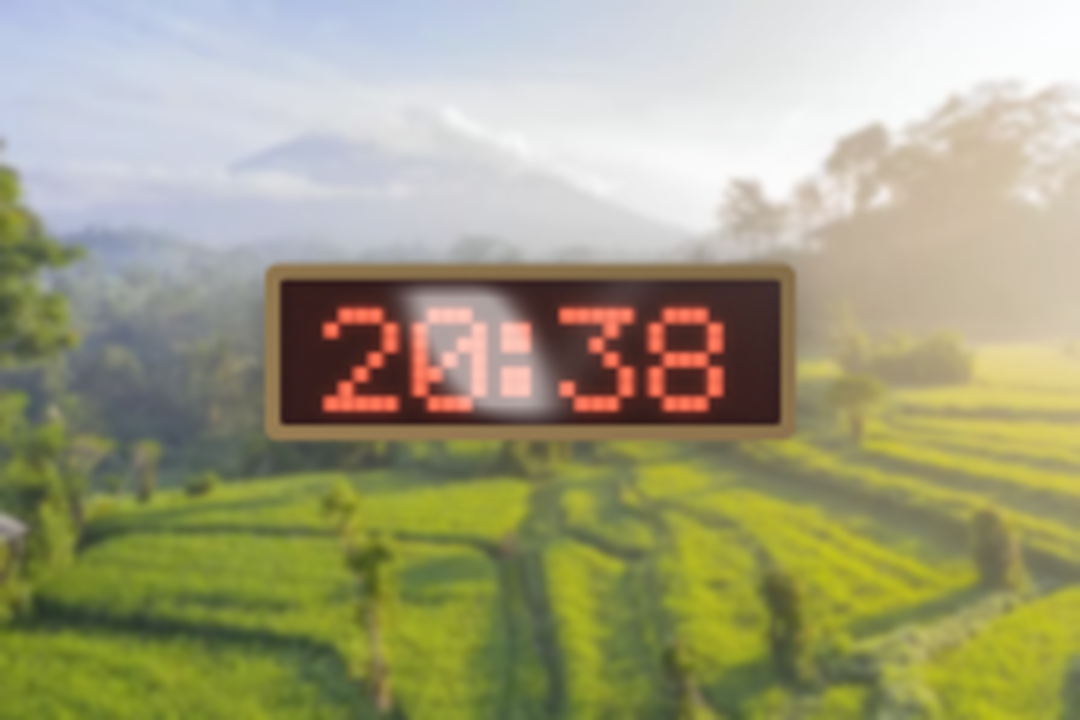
20:38
